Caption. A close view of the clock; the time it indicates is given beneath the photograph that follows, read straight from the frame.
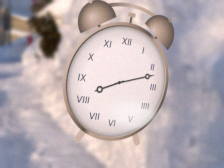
8:12
